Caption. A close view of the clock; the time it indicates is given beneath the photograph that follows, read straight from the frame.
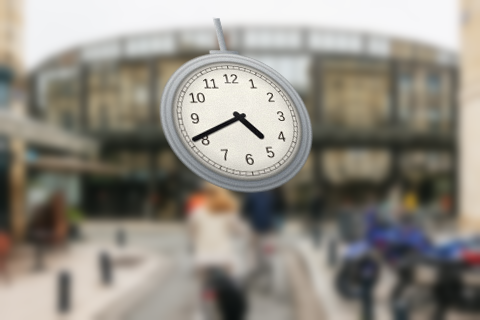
4:41
